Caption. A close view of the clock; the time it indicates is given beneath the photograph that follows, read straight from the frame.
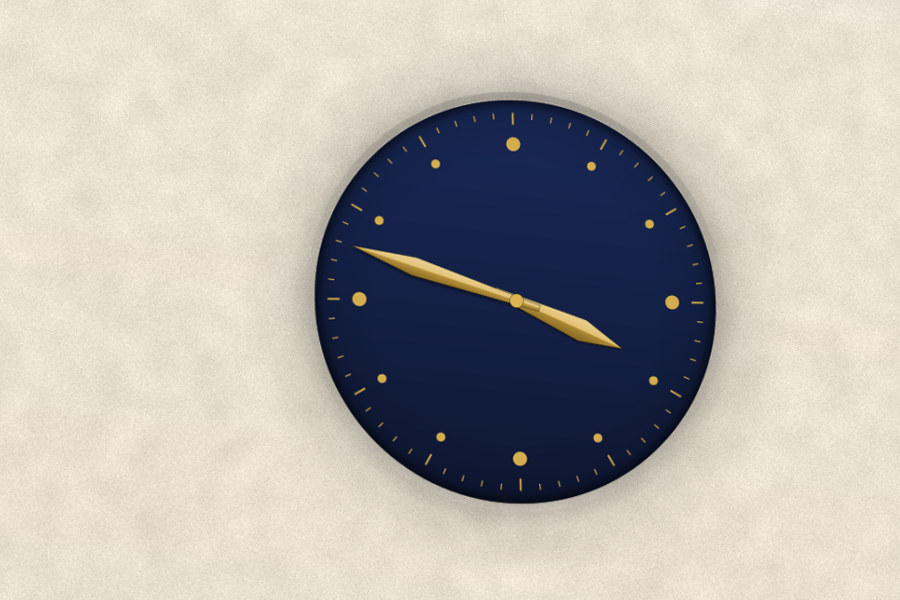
3:48
